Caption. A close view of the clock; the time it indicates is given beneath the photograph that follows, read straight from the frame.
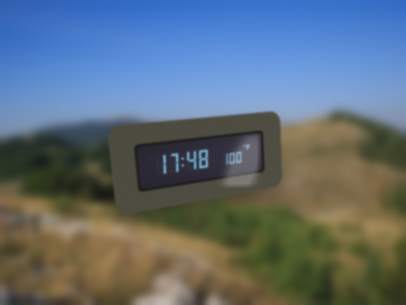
17:48
